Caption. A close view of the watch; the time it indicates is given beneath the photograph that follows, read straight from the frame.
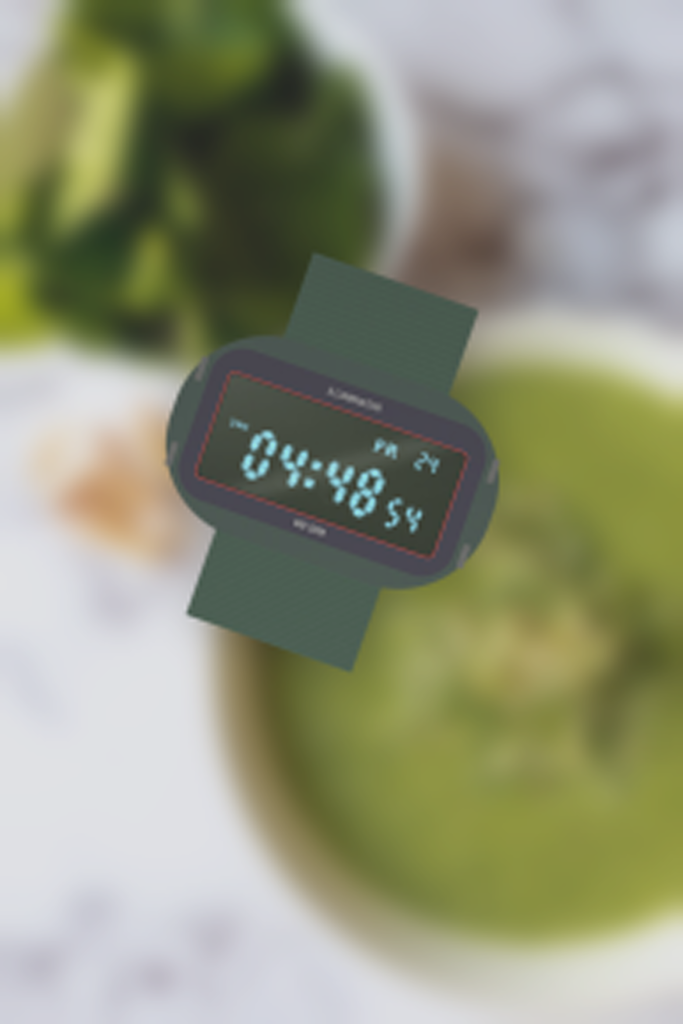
4:48:54
